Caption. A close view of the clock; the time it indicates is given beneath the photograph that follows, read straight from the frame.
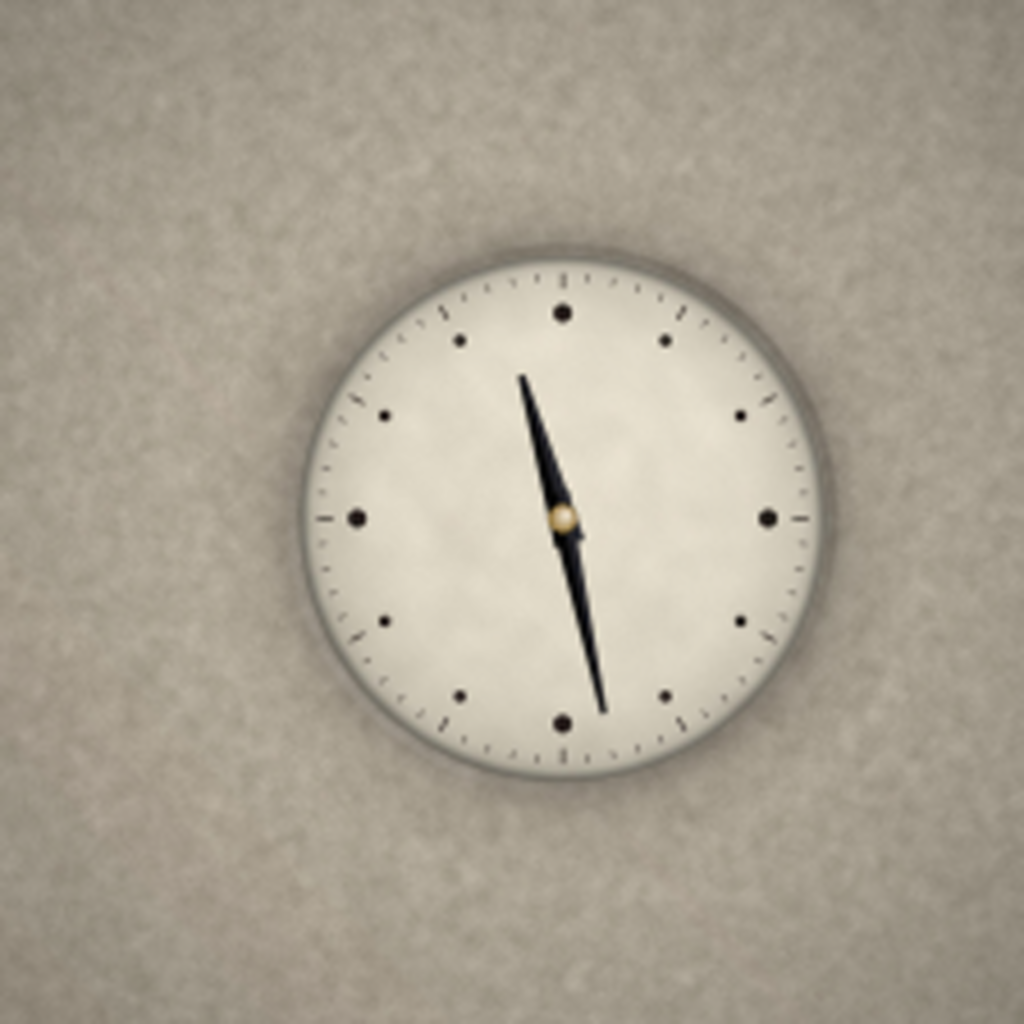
11:28
